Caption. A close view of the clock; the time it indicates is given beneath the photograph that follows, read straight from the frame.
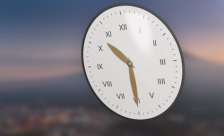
10:30
